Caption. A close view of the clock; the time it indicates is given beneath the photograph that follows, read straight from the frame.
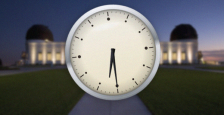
6:30
